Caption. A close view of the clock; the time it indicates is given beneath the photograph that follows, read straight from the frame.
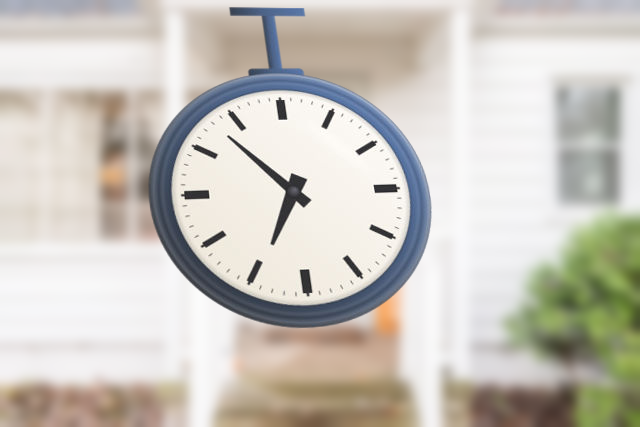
6:53
